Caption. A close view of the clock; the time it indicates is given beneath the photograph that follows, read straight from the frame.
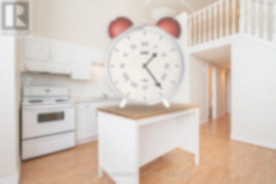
1:24
